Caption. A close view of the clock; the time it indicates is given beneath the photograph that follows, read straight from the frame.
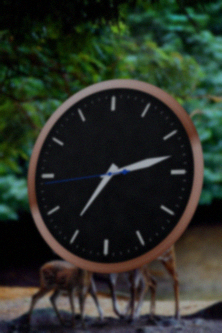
7:12:44
